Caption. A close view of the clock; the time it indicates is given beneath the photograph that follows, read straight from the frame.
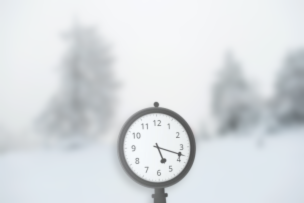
5:18
